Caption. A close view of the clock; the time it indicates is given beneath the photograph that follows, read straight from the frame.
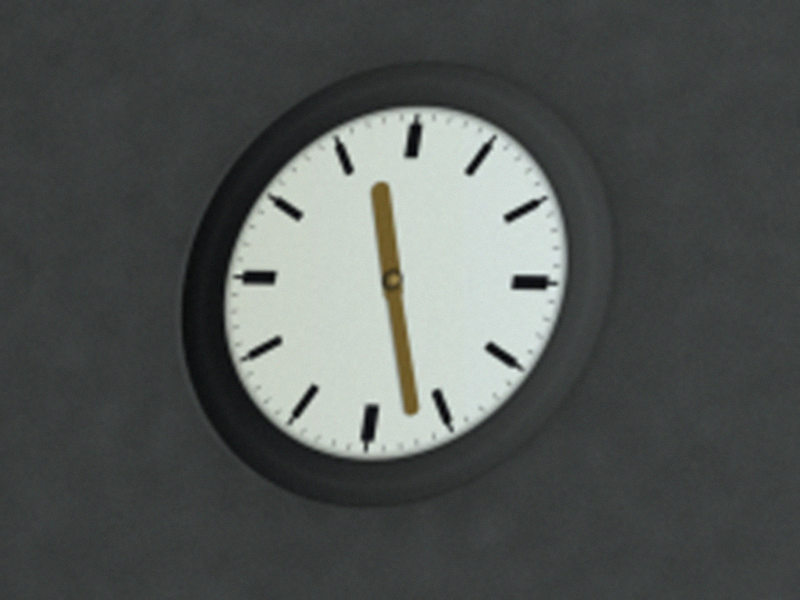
11:27
